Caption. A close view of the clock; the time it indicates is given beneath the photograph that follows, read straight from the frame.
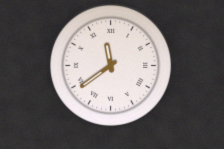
11:39
